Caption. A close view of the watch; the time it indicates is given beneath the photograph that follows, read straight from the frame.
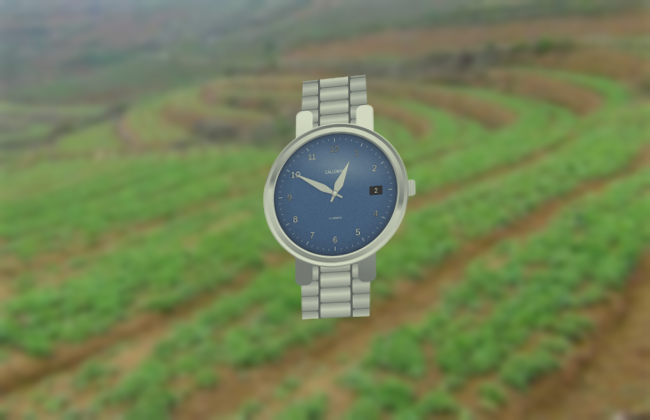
12:50
